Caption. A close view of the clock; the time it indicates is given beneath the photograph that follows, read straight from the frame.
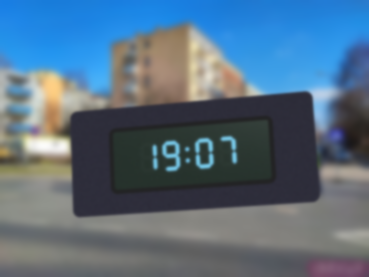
19:07
